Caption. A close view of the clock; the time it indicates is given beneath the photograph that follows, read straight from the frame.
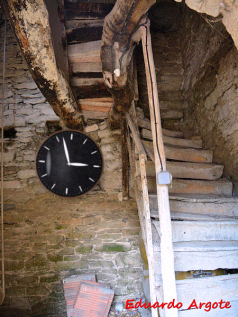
2:57
